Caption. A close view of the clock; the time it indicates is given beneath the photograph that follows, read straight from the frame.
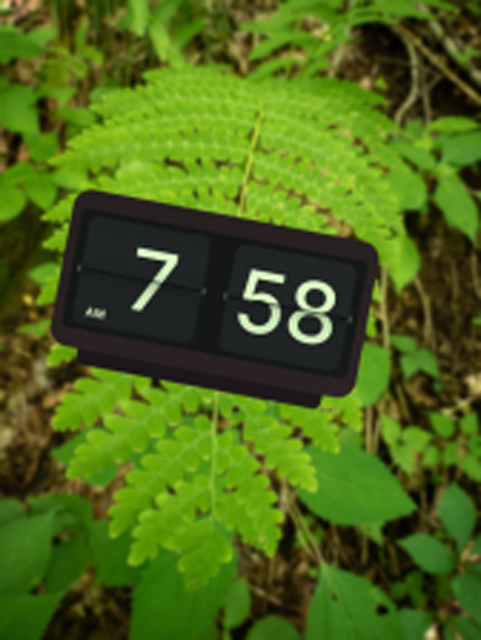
7:58
